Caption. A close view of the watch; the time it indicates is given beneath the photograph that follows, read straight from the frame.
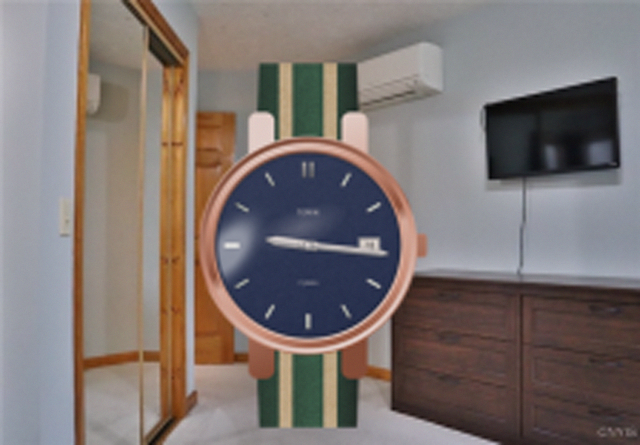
9:16
